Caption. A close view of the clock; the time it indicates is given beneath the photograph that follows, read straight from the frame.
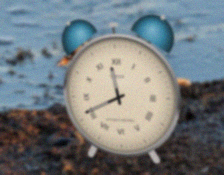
11:41
